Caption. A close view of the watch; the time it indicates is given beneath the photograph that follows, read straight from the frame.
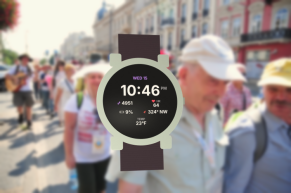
10:46
